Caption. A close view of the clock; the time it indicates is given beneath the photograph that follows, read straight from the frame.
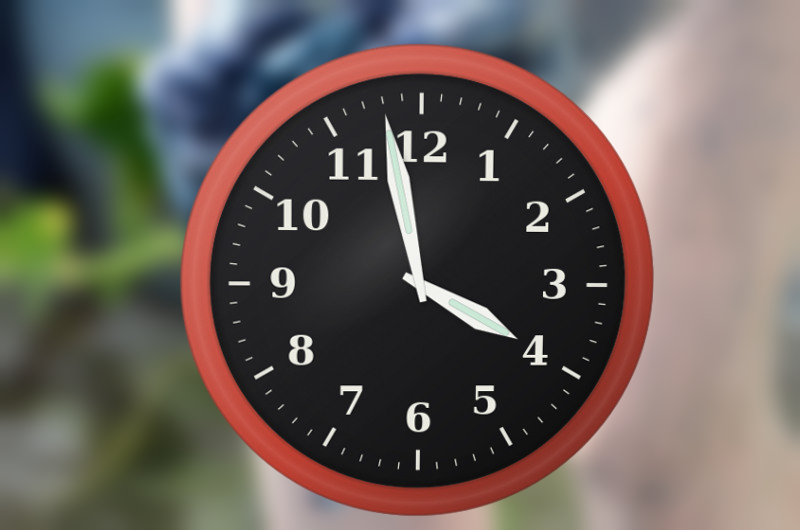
3:58
